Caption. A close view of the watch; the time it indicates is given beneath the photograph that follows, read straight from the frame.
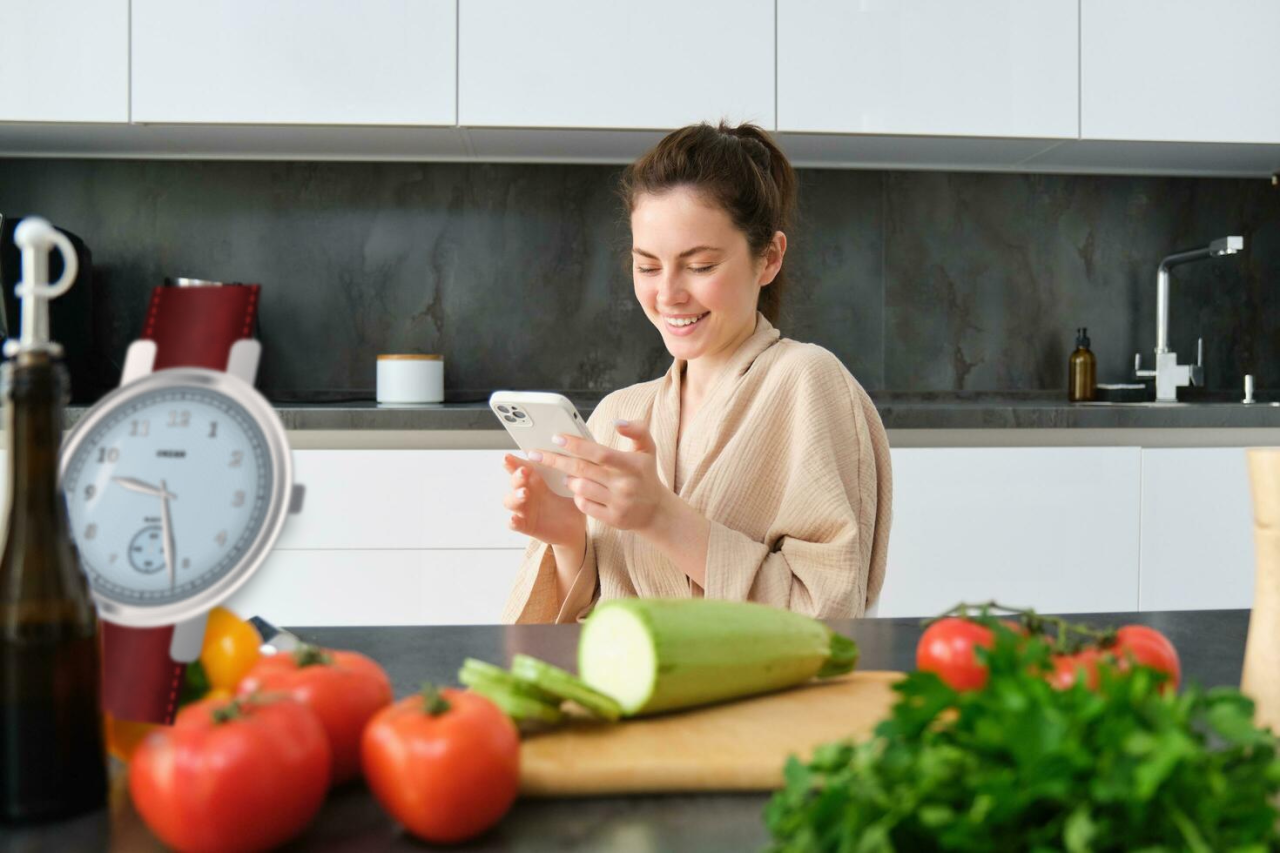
9:27
